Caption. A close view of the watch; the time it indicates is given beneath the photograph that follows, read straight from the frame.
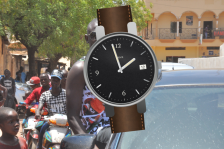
1:58
